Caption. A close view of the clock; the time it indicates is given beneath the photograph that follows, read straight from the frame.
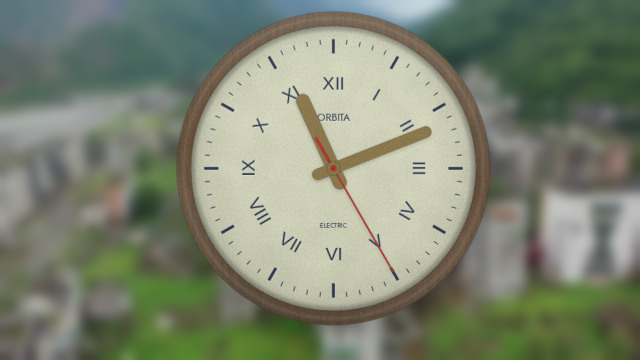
11:11:25
